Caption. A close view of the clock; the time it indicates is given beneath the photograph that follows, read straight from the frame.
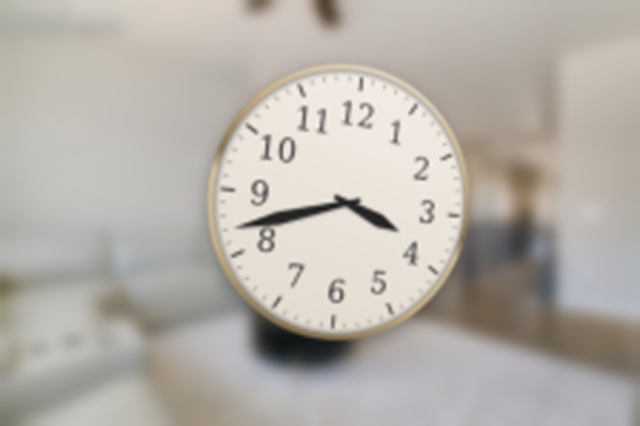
3:42
